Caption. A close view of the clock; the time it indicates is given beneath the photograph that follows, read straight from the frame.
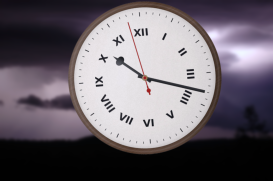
10:17:58
